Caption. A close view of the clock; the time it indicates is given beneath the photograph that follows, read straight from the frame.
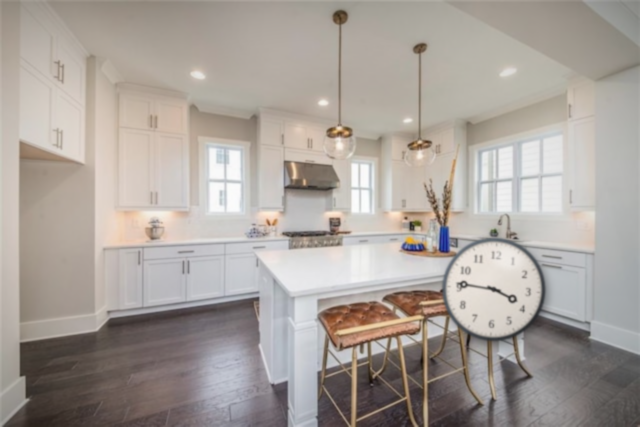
3:46
